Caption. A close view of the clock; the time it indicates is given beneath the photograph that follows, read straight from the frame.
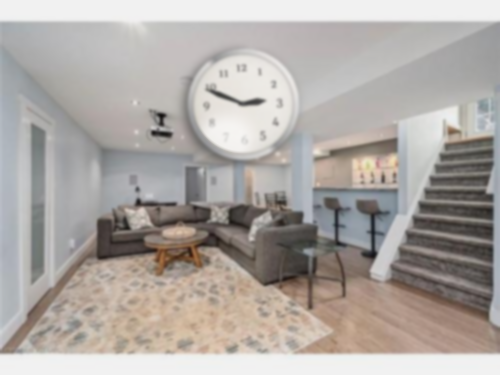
2:49
